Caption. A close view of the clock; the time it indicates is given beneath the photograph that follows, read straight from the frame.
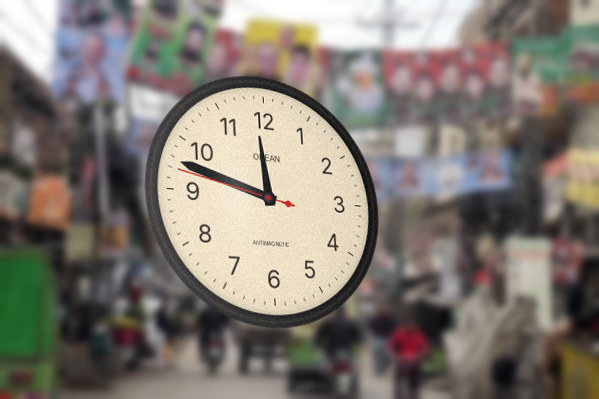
11:47:47
